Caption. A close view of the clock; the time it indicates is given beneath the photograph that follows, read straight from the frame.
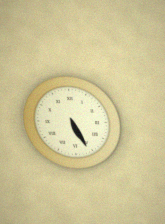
5:26
